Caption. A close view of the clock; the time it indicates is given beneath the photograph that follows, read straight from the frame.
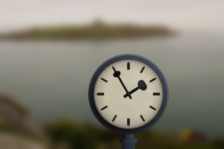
1:55
